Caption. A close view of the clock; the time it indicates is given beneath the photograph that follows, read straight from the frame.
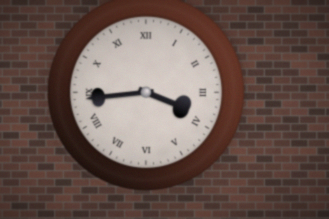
3:44
